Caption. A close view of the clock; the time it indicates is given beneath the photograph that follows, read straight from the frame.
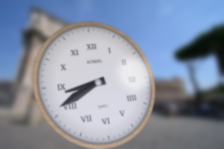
8:41
